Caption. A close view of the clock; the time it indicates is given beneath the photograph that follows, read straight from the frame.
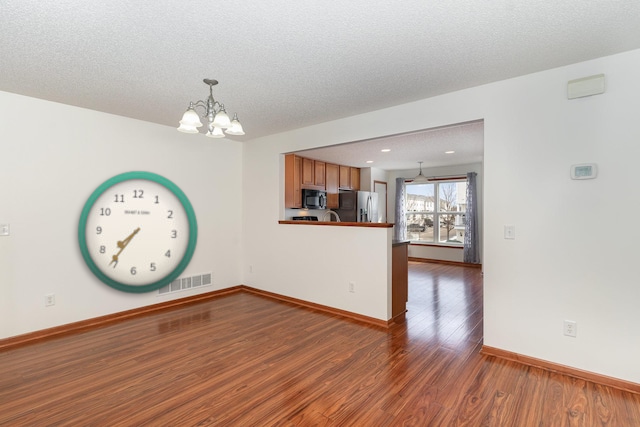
7:36
